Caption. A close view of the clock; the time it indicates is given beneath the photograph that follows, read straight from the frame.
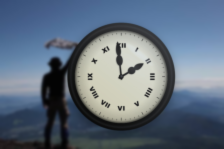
1:59
